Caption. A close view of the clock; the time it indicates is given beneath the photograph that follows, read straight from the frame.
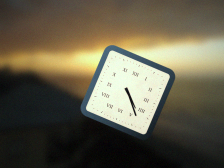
4:23
